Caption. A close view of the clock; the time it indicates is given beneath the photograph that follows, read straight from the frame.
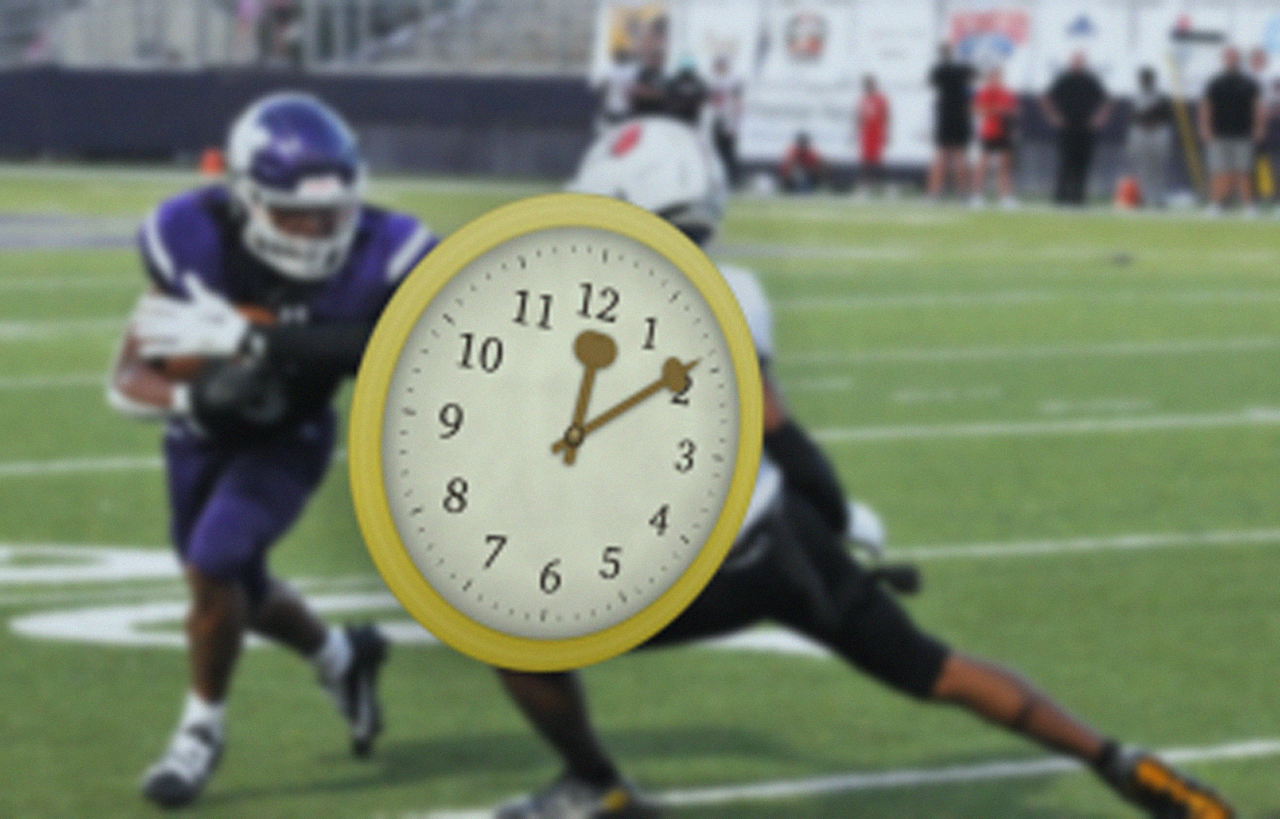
12:09
